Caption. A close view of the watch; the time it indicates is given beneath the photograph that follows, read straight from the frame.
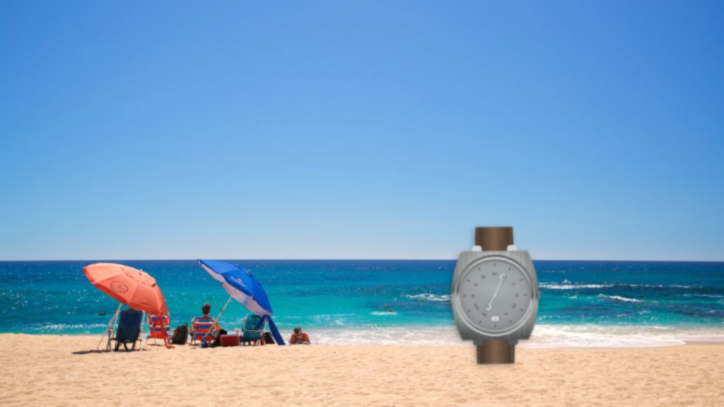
7:04
